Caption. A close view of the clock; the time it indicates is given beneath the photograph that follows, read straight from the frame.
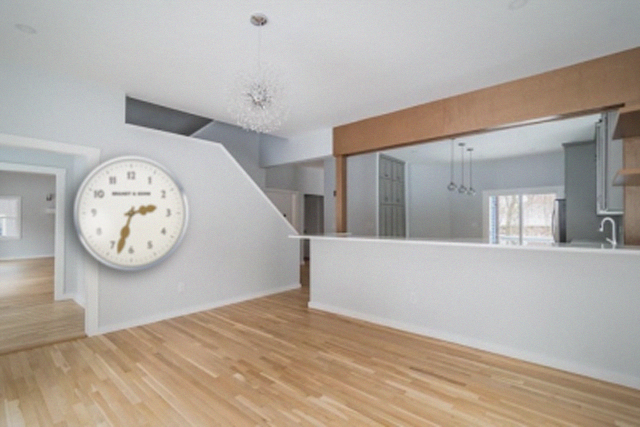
2:33
